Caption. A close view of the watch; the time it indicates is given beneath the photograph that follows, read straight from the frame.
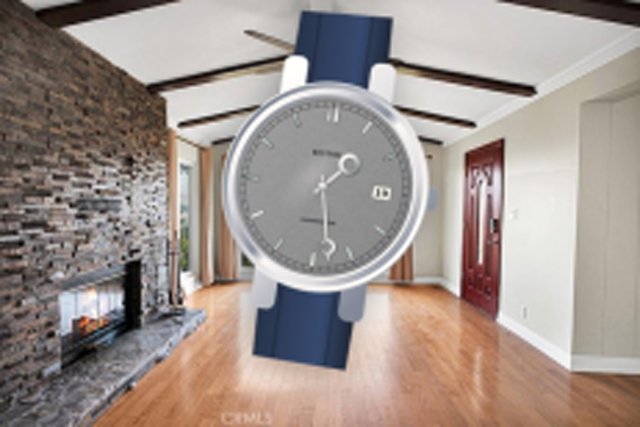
1:28
